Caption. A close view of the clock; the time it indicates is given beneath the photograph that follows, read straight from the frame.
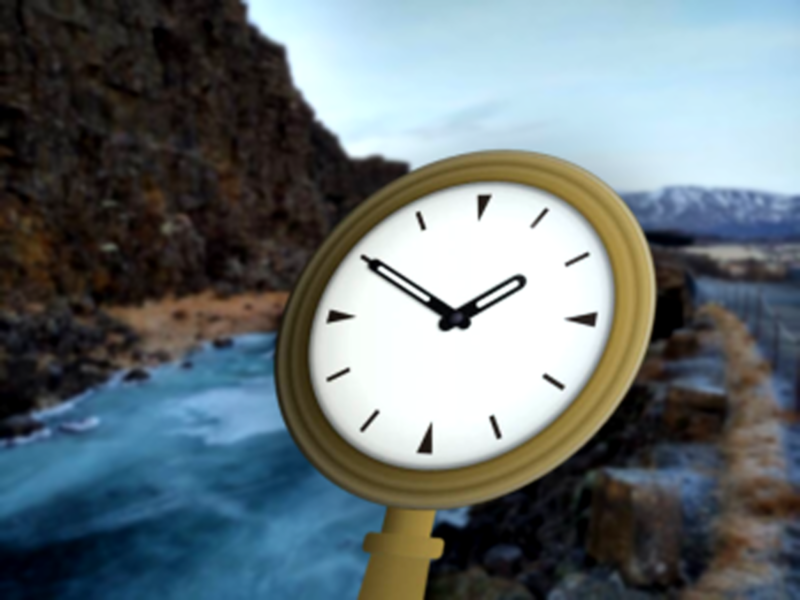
1:50
